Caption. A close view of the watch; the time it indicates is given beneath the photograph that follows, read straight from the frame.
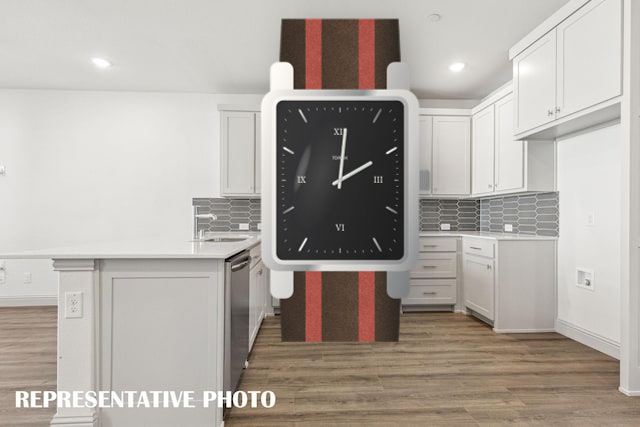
2:01
